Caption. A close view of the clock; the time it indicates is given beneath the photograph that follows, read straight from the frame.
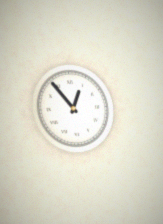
12:54
